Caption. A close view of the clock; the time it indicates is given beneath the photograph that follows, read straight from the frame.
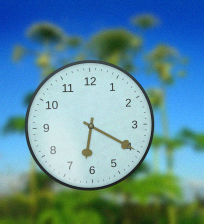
6:20
